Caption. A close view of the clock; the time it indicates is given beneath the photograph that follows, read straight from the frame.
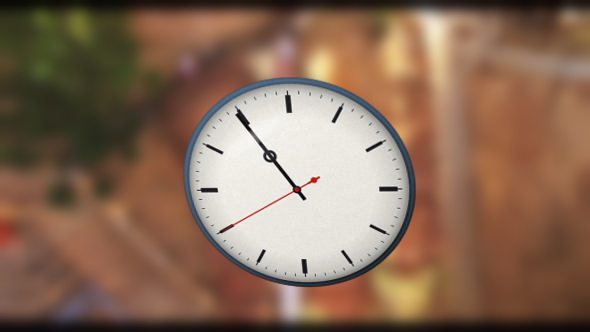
10:54:40
